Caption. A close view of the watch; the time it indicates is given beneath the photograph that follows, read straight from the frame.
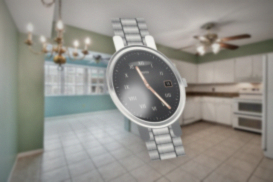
11:24
